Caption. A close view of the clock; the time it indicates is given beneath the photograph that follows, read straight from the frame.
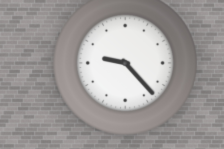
9:23
